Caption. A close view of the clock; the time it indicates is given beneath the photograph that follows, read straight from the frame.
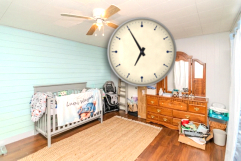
6:55
